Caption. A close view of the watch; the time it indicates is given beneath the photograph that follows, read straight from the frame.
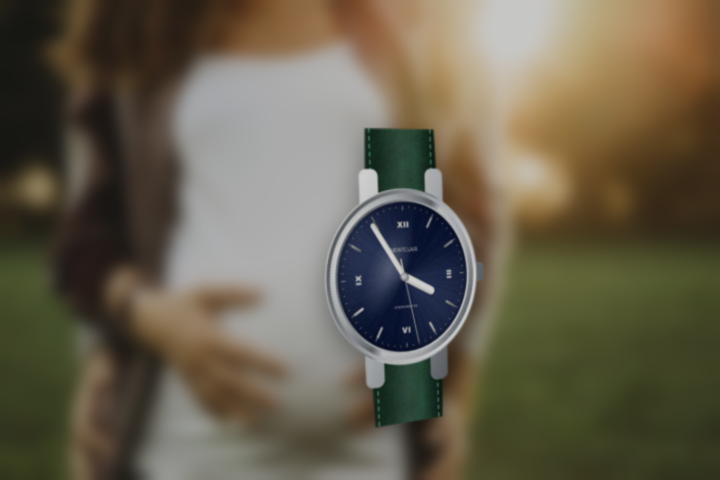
3:54:28
